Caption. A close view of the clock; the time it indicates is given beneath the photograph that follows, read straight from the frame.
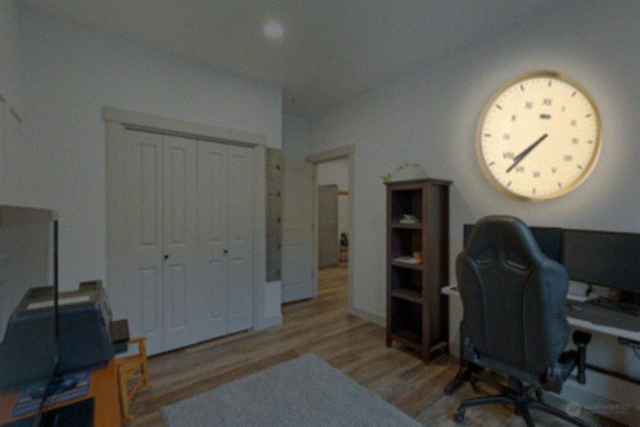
7:37
